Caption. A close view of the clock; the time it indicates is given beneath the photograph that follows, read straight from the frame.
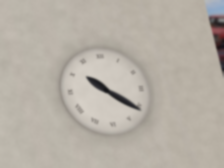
10:21
